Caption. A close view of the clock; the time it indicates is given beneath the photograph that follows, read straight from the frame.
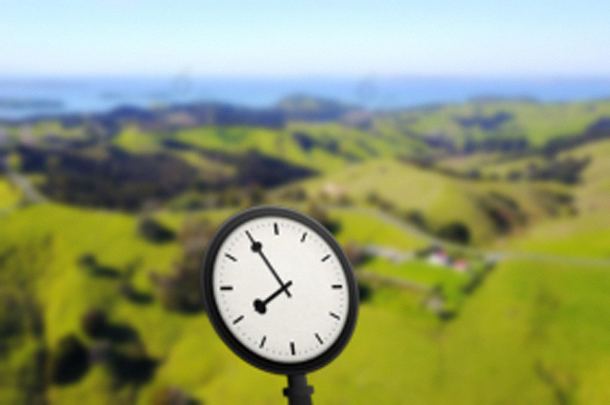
7:55
